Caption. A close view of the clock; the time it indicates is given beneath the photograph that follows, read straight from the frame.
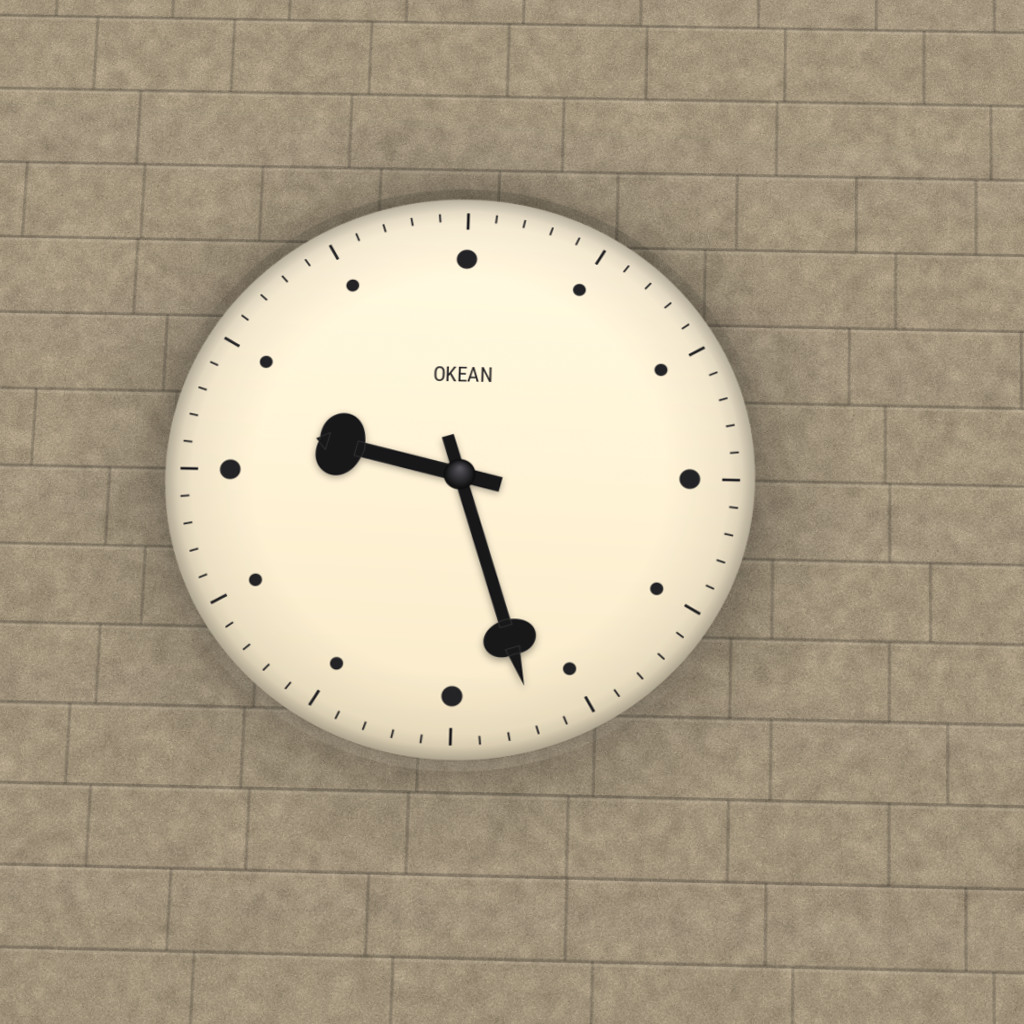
9:27
